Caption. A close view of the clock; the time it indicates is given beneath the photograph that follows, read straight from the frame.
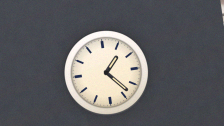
1:23
